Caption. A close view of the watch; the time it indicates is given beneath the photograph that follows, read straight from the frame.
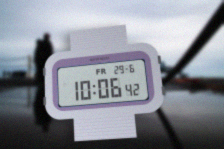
10:06:42
